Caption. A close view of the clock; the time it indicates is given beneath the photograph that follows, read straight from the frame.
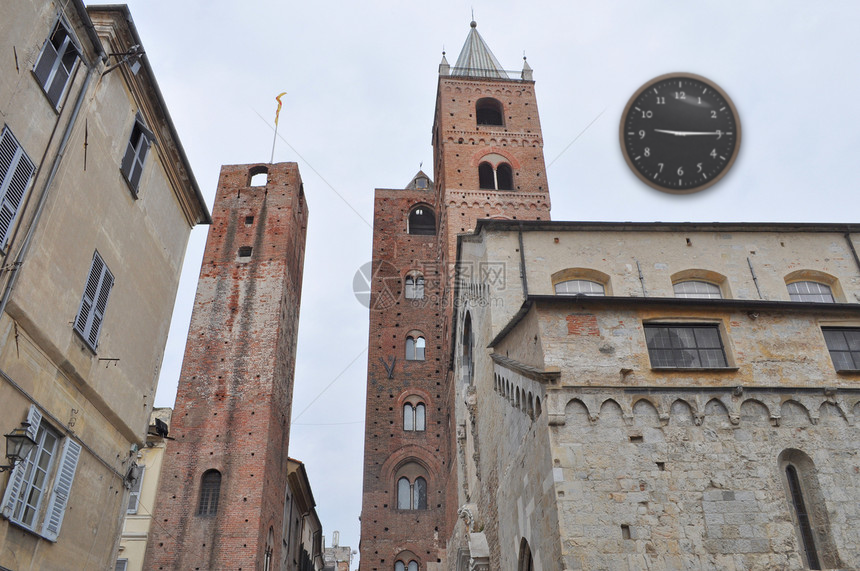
9:15
